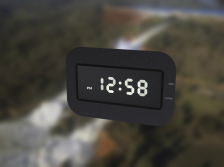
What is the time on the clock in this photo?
12:58
